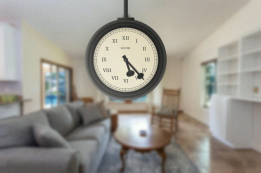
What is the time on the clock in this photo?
5:23
